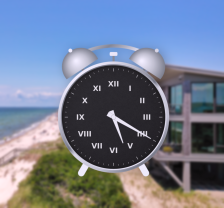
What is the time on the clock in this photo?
5:20
